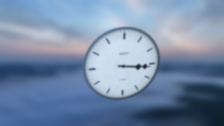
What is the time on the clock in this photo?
3:16
